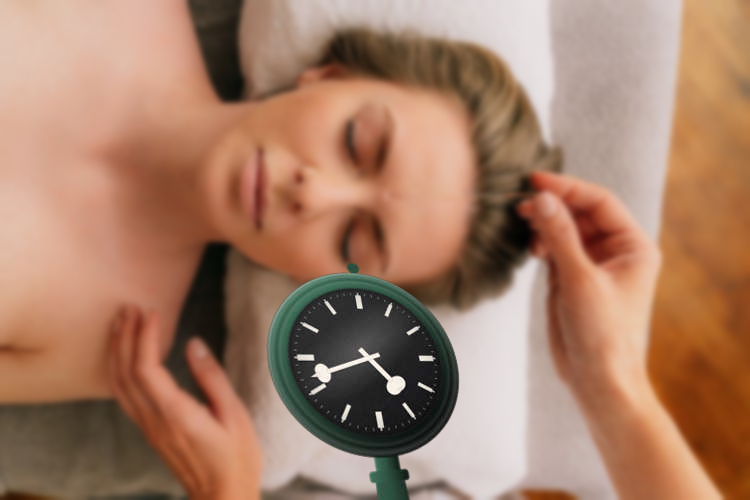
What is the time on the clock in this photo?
4:42
